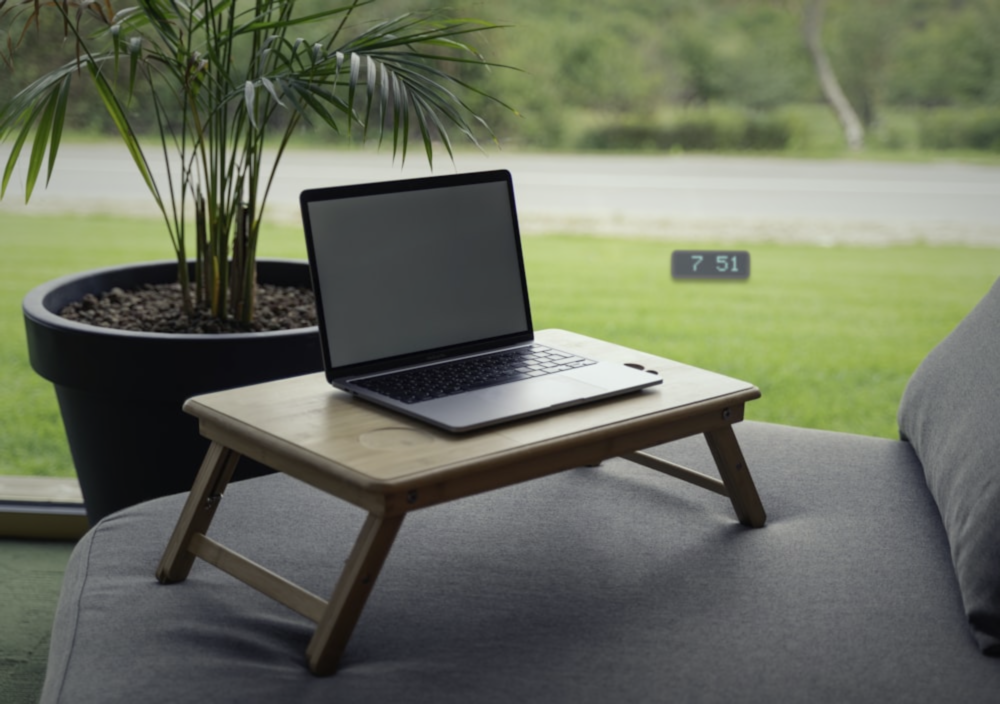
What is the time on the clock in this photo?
7:51
